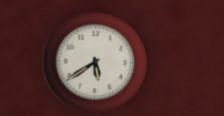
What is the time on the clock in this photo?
5:39
